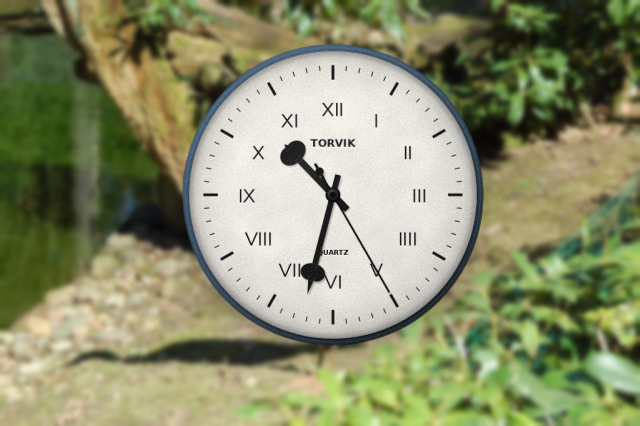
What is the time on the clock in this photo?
10:32:25
